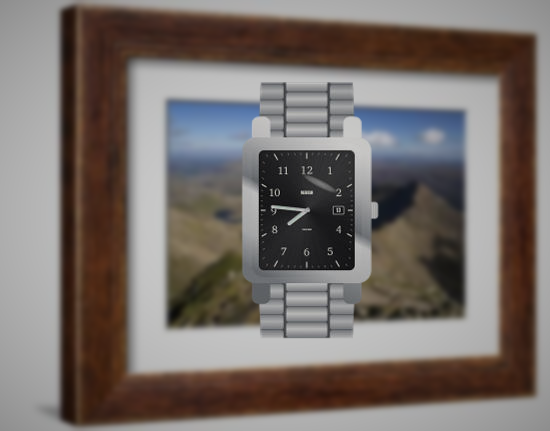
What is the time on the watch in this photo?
7:46
